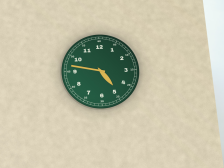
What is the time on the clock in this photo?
4:47
